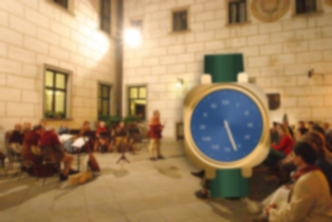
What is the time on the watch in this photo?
5:27
